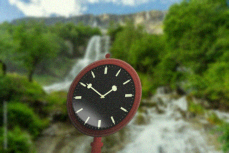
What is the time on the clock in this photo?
1:51
